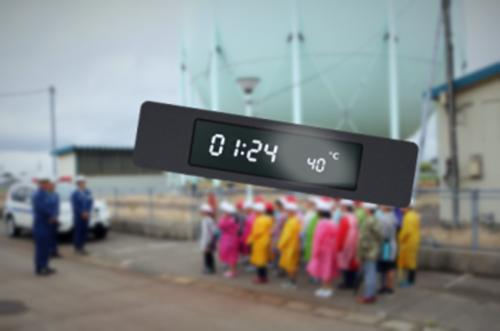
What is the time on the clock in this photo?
1:24
